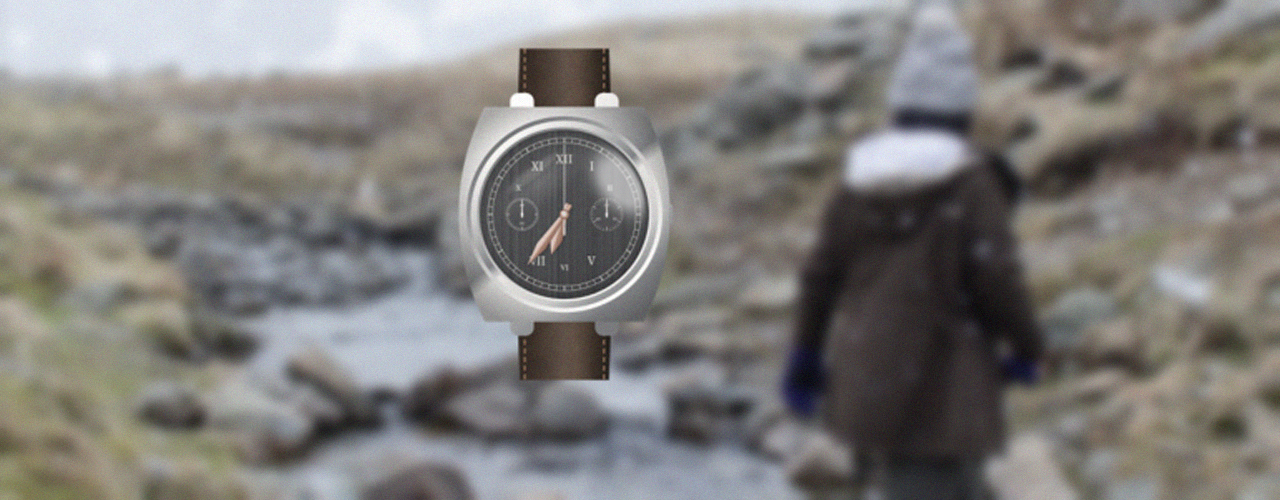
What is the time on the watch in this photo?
6:36
